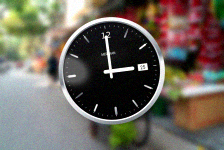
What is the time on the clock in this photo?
3:00
